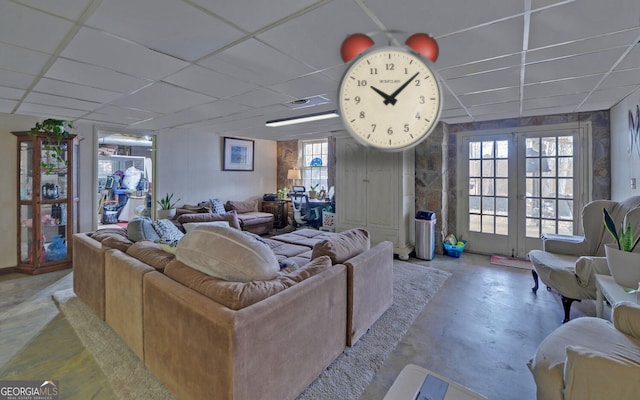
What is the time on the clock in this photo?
10:08
